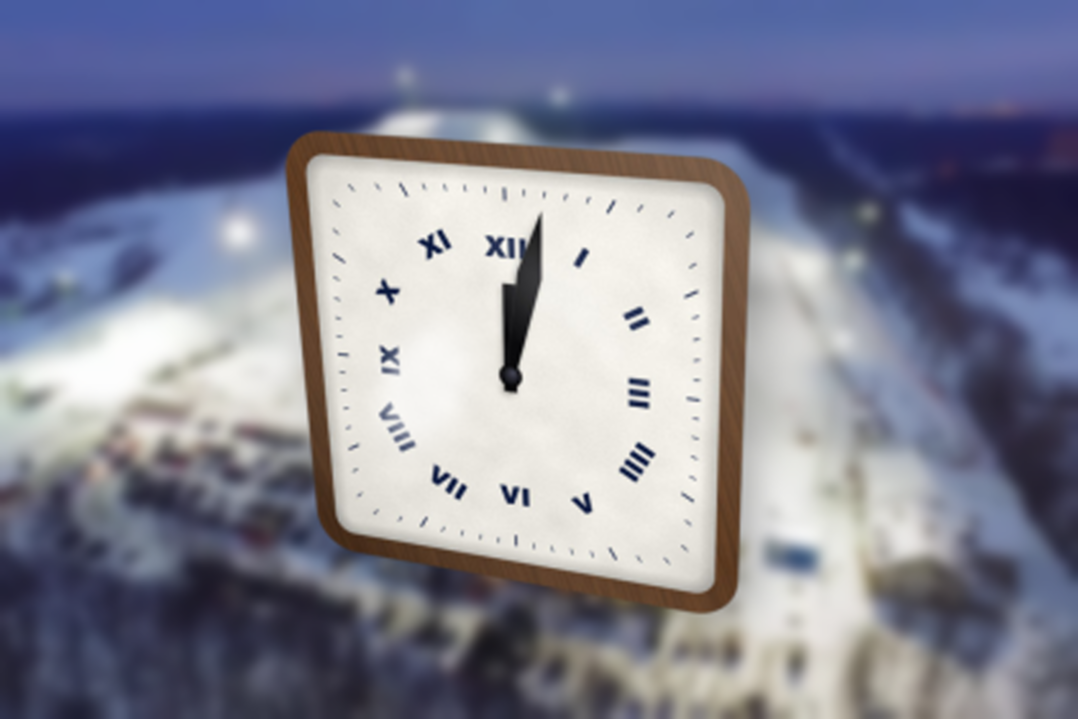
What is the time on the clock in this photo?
12:02
